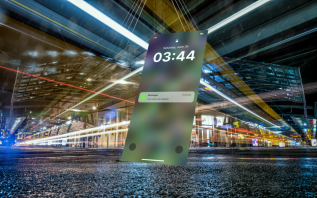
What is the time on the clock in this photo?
3:44
